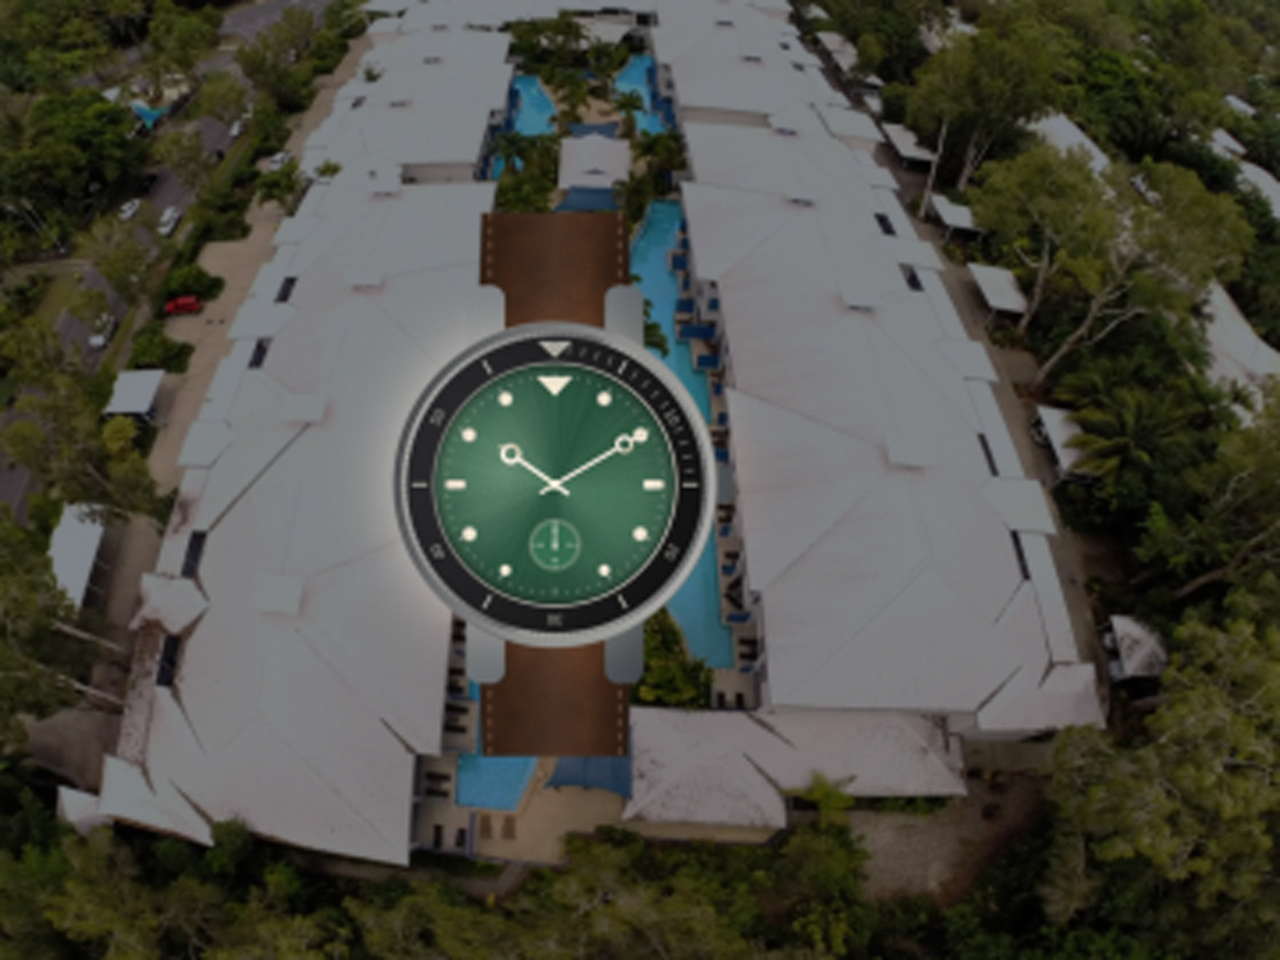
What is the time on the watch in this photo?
10:10
